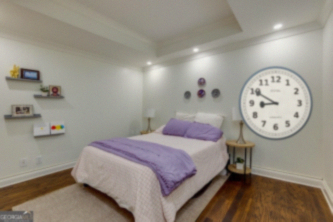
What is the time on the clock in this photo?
8:50
